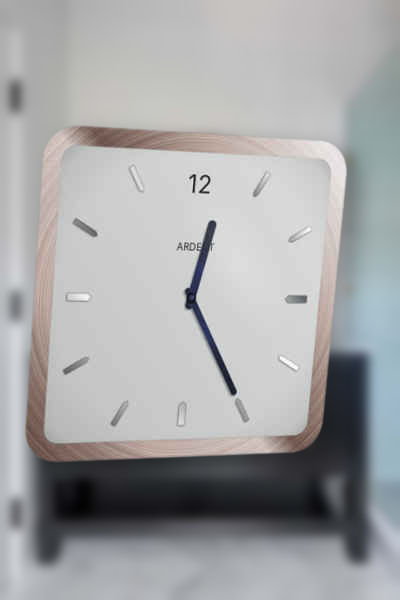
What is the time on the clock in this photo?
12:25
